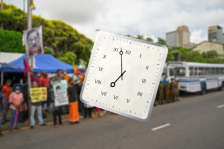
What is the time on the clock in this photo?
6:57
